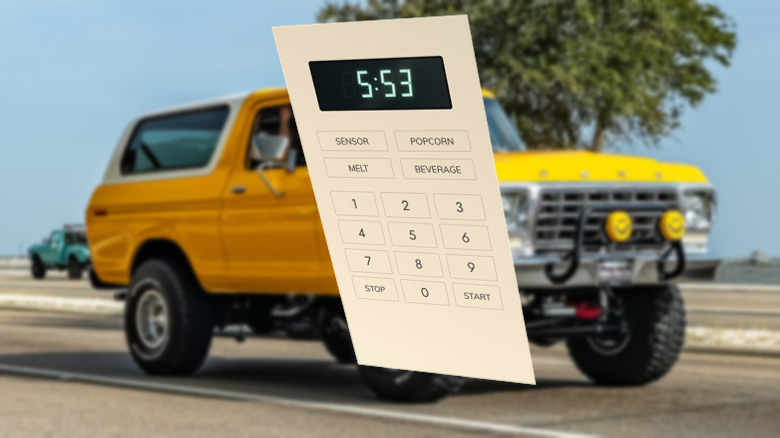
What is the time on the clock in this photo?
5:53
